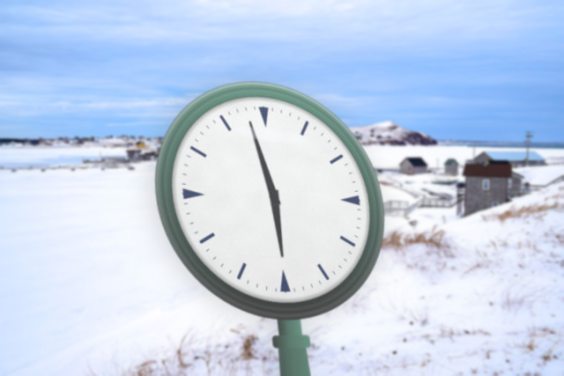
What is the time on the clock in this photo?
5:58
